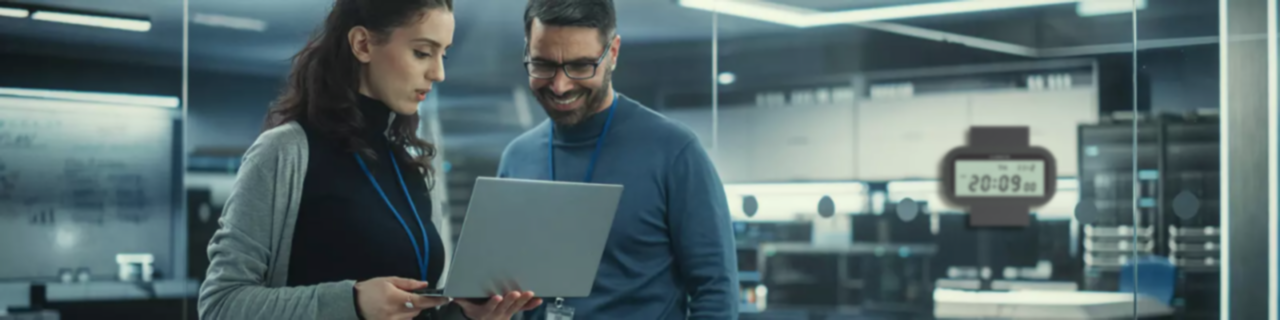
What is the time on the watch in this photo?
20:09
